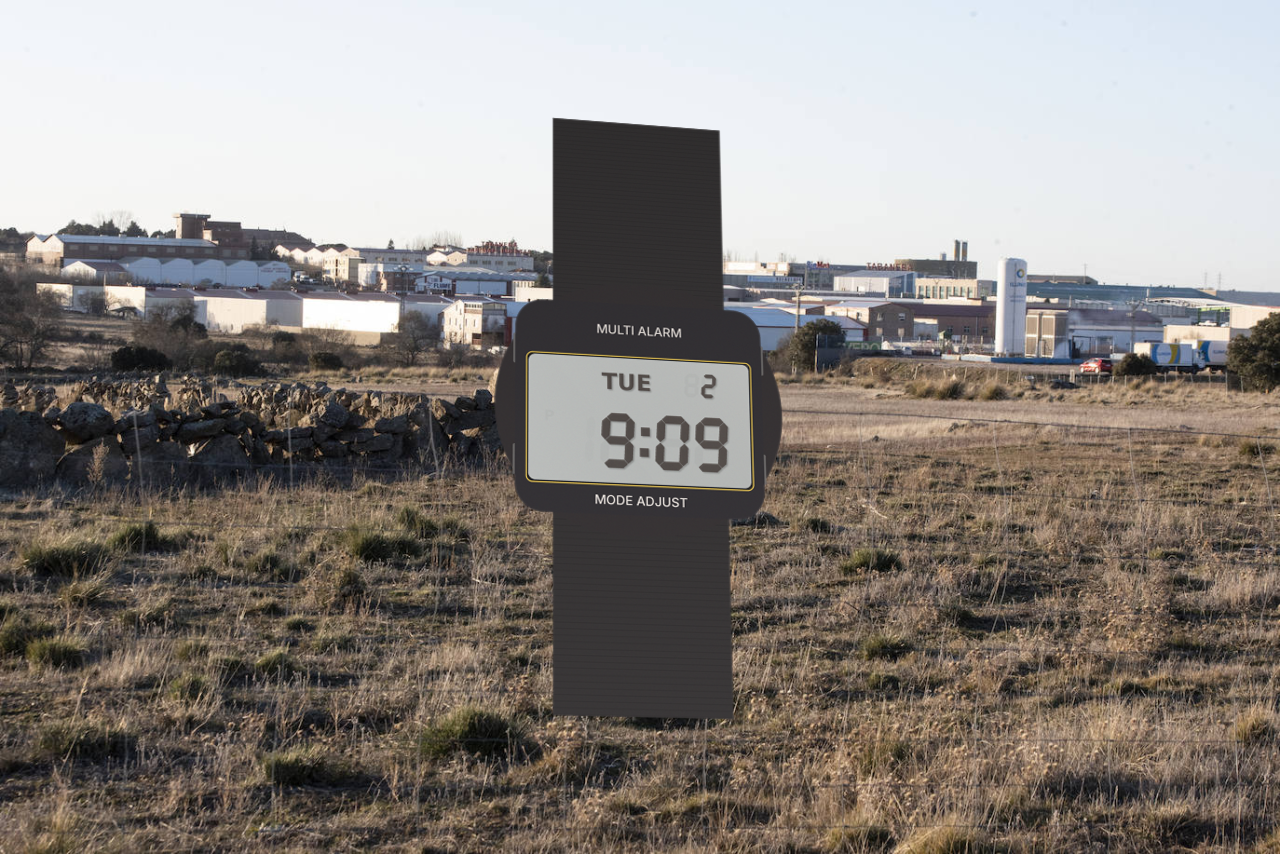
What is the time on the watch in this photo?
9:09
